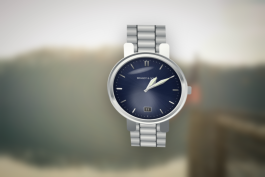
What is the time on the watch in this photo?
1:10
